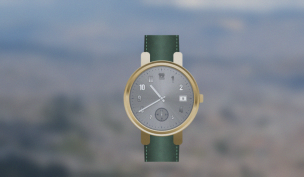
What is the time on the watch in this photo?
10:40
